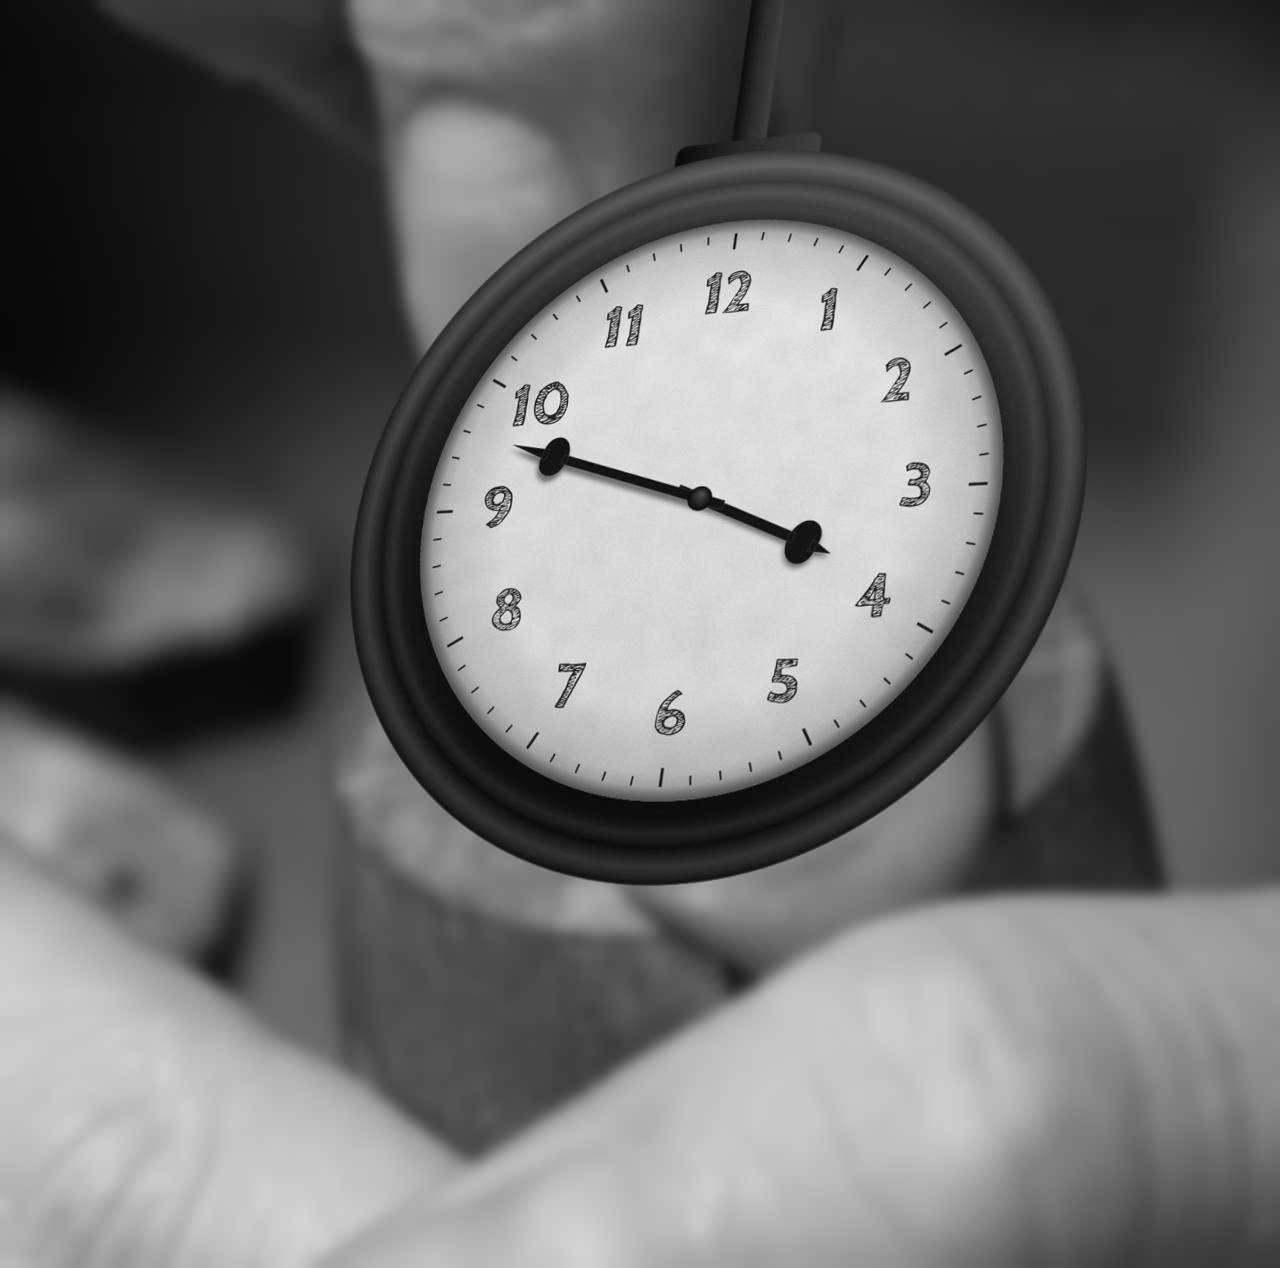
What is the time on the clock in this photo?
3:48
